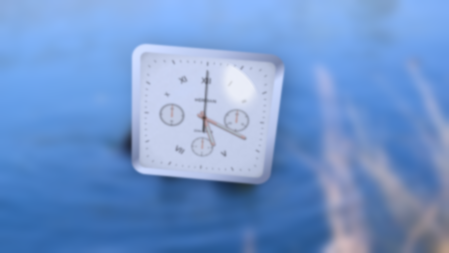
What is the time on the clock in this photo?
5:19
